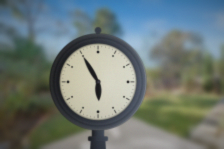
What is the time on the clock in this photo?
5:55
